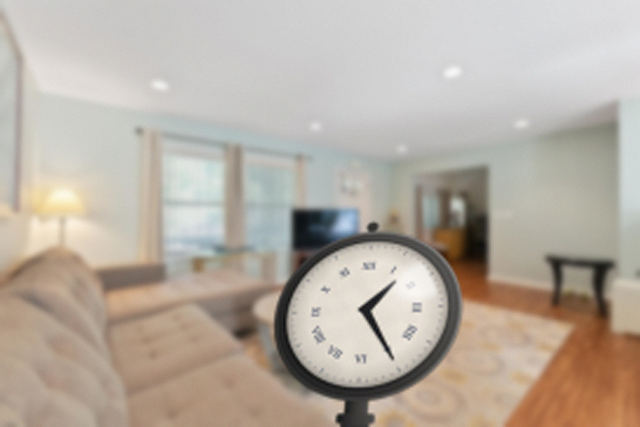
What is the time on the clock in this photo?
1:25
